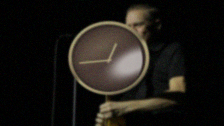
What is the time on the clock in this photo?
12:44
